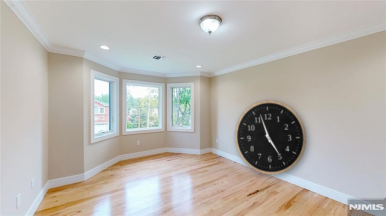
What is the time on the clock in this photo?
4:57
